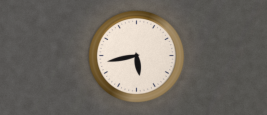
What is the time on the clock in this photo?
5:43
